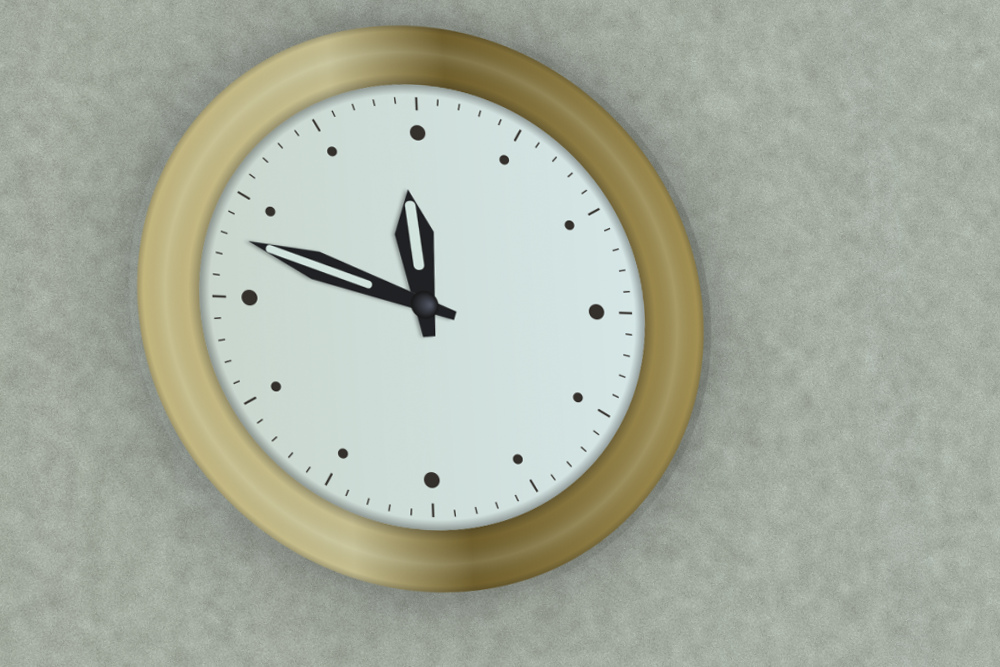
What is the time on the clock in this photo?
11:48
